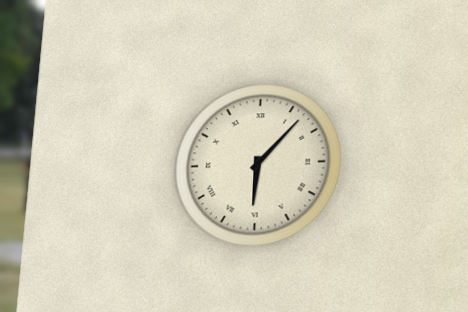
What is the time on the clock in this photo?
6:07
